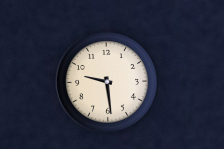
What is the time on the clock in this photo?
9:29
